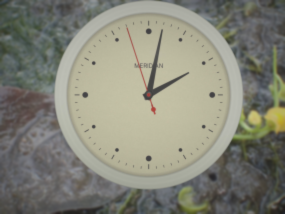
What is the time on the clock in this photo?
2:01:57
